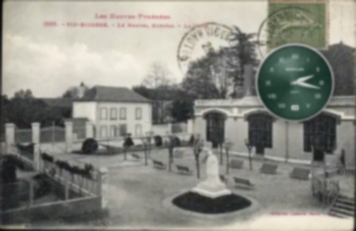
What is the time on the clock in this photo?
2:17
